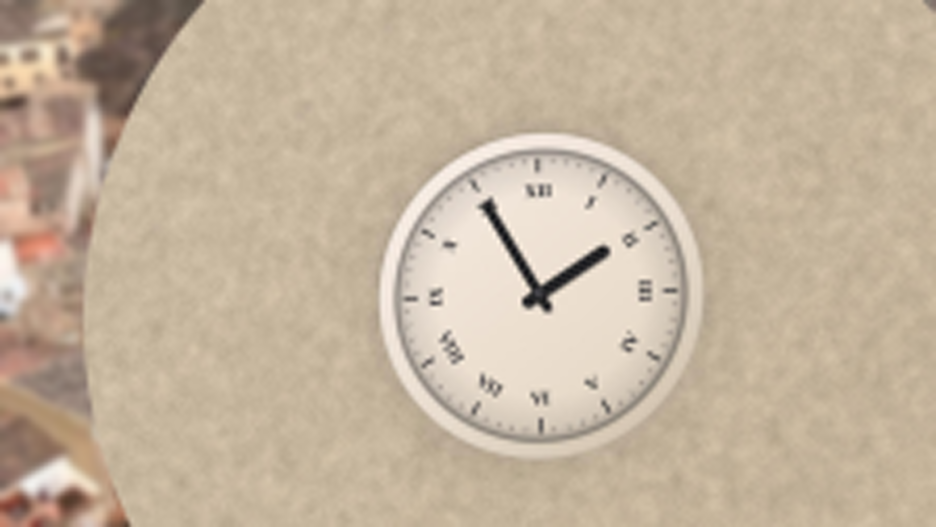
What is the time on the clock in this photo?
1:55
